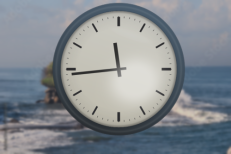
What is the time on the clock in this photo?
11:44
